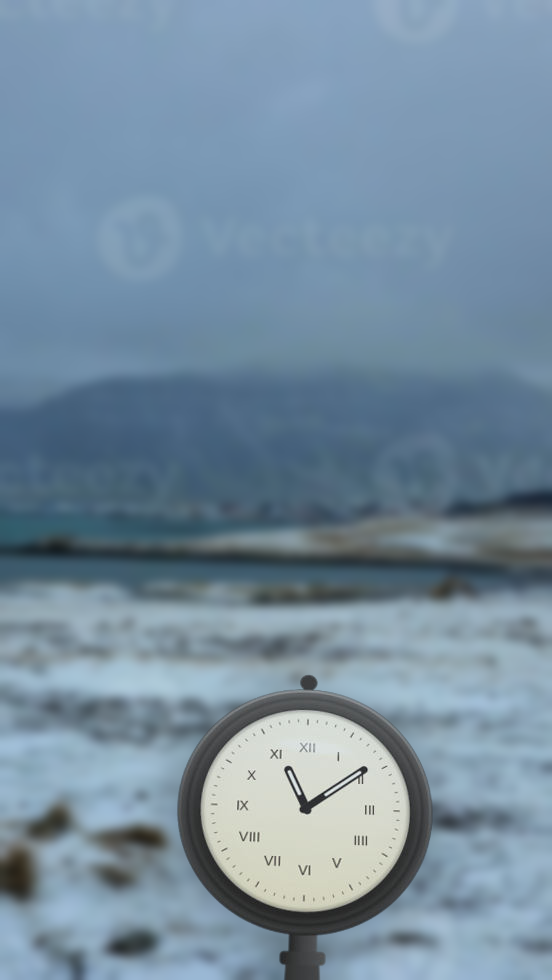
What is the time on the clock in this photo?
11:09
